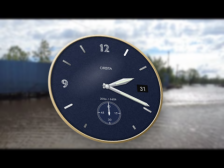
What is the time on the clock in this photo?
2:19
